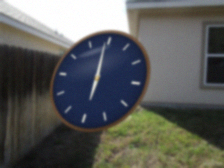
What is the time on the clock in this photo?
5:59
